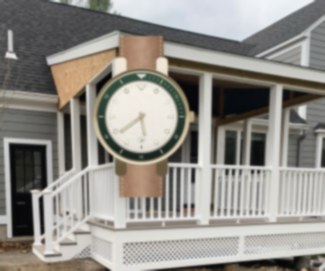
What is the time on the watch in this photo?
5:39
